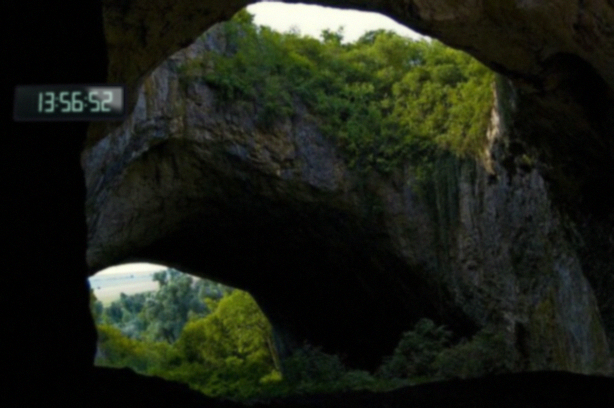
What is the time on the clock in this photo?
13:56:52
